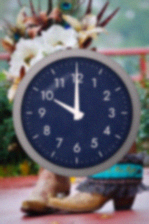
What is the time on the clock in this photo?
10:00
